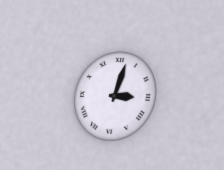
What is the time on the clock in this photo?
3:02
